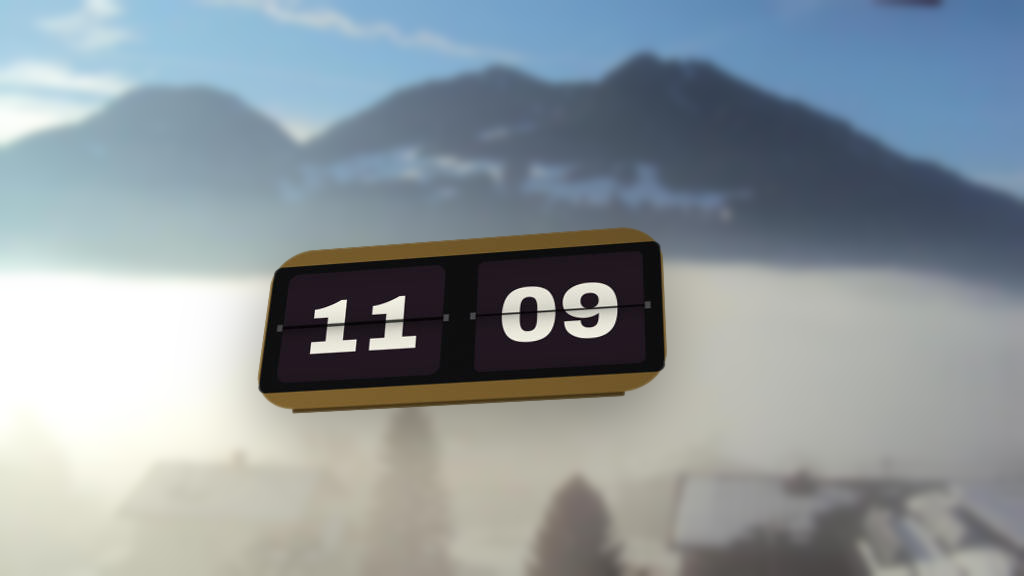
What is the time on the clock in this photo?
11:09
